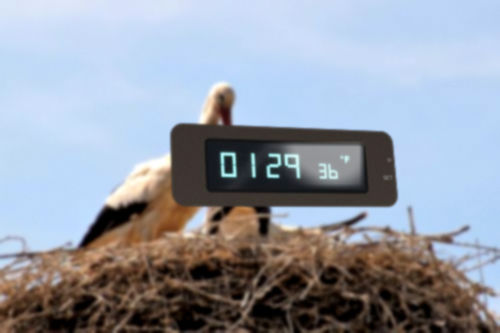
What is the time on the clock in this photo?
1:29
